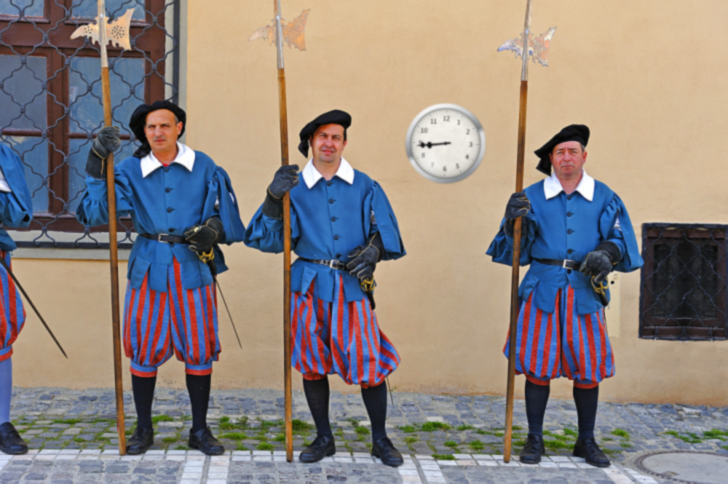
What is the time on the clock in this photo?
8:44
